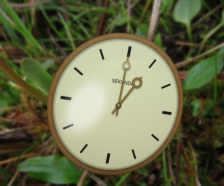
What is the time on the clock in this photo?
1:00
